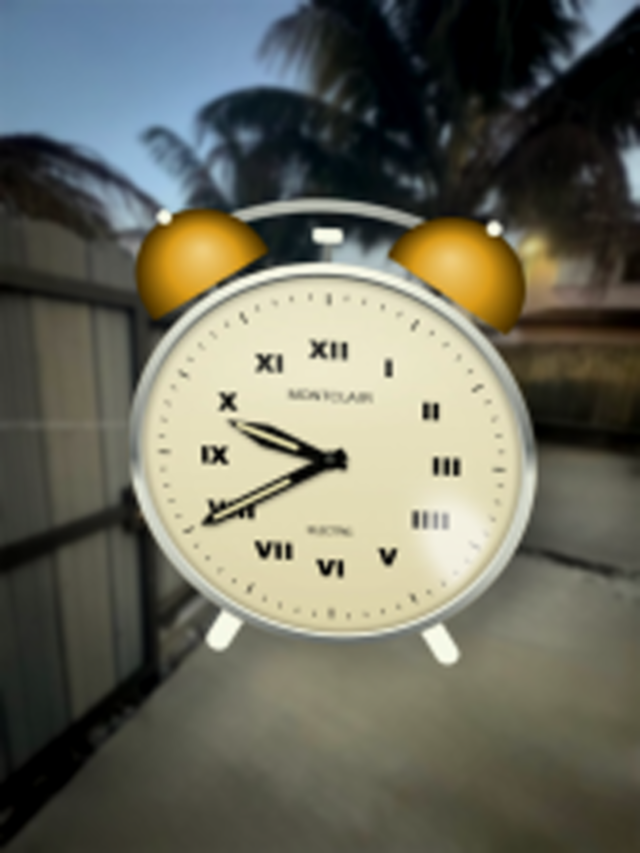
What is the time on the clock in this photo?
9:40
